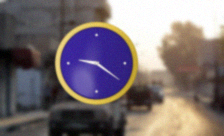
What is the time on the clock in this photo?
9:21
